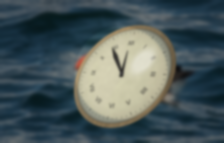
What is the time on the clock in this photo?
11:54
